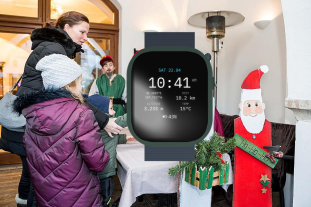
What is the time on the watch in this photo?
10:41
